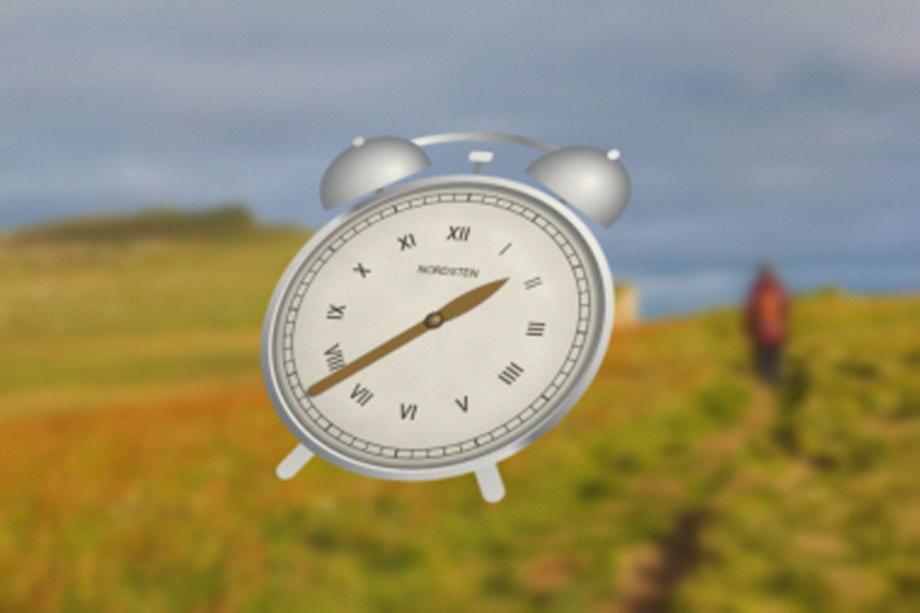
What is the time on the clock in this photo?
1:38
